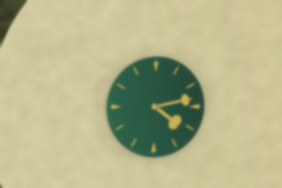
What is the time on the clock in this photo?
4:13
